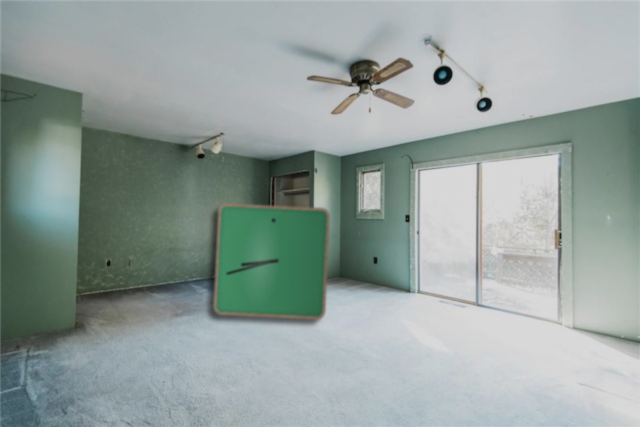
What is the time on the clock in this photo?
8:42
